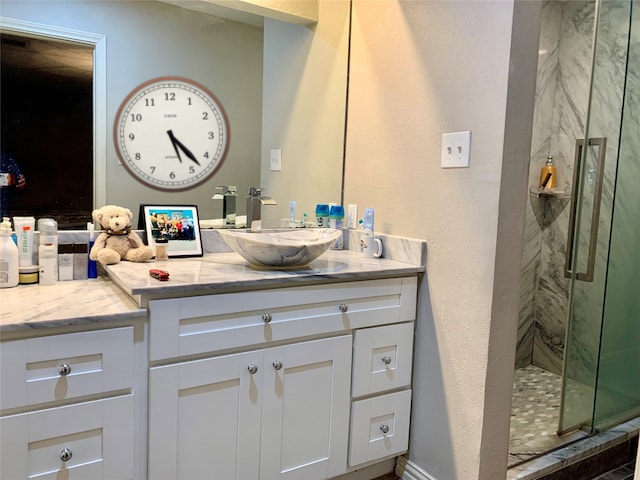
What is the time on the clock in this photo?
5:23
